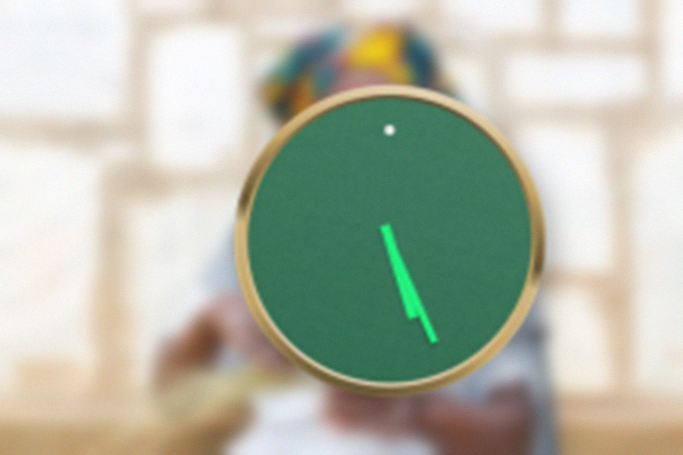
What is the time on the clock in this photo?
5:26
